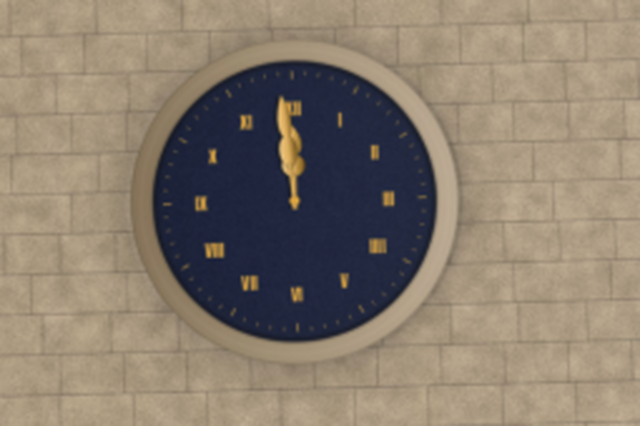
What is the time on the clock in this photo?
11:59
